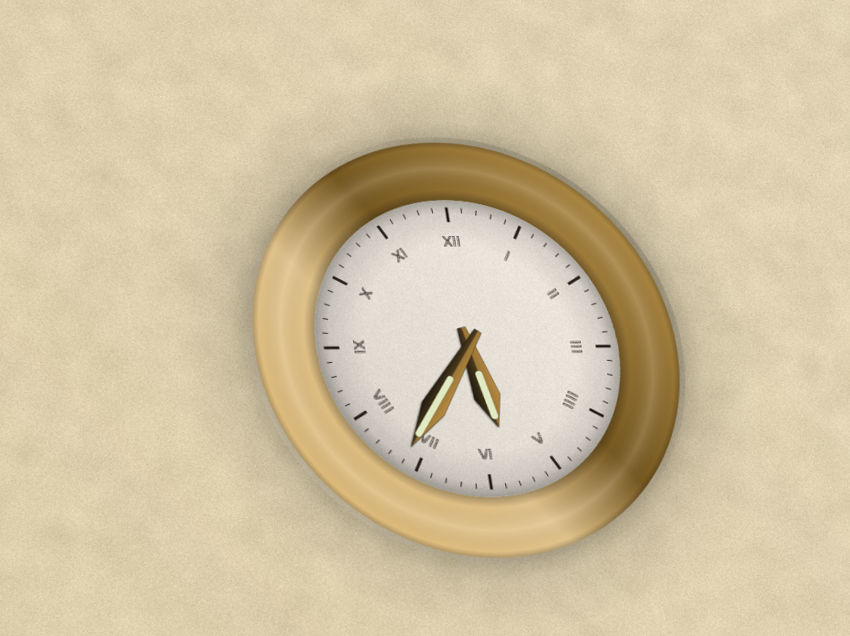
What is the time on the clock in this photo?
5:36
